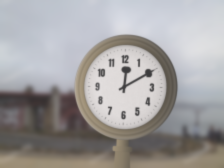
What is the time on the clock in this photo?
12:10
